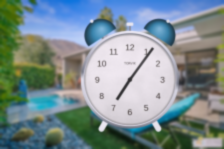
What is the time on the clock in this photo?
7:06
